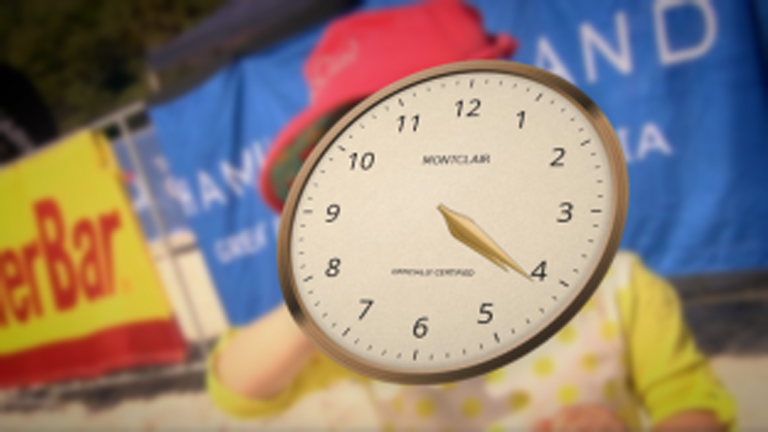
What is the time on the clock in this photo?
4:21
